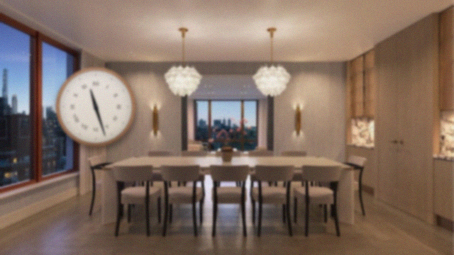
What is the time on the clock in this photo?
11:27
